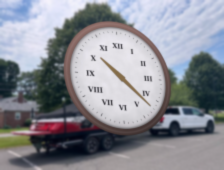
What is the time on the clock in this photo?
10:22
